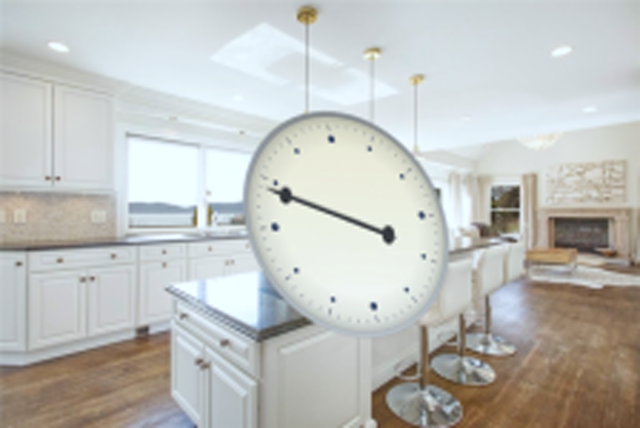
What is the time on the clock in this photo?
3:49
